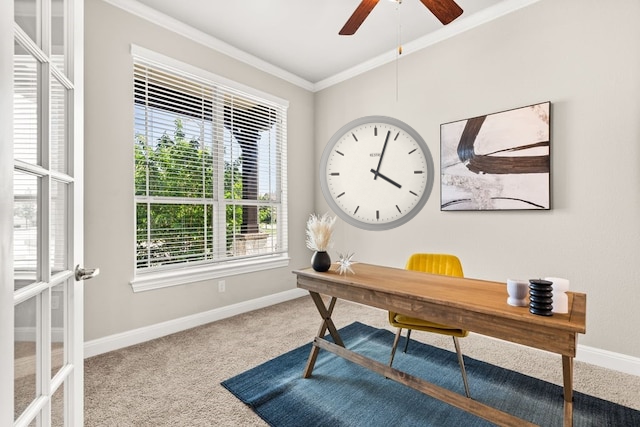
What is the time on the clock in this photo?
4:03
